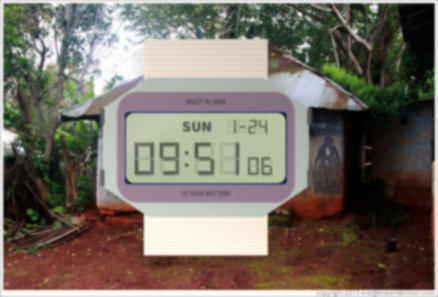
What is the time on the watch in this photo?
9:51:06
